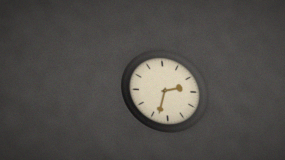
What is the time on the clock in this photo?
2:33
